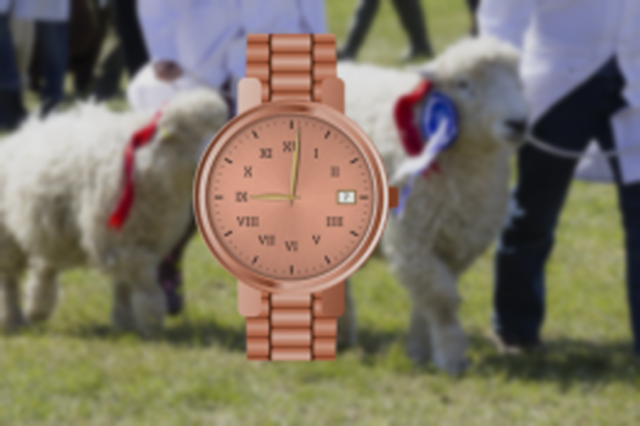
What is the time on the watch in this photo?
9:01
